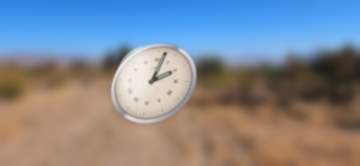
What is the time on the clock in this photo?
2:02
